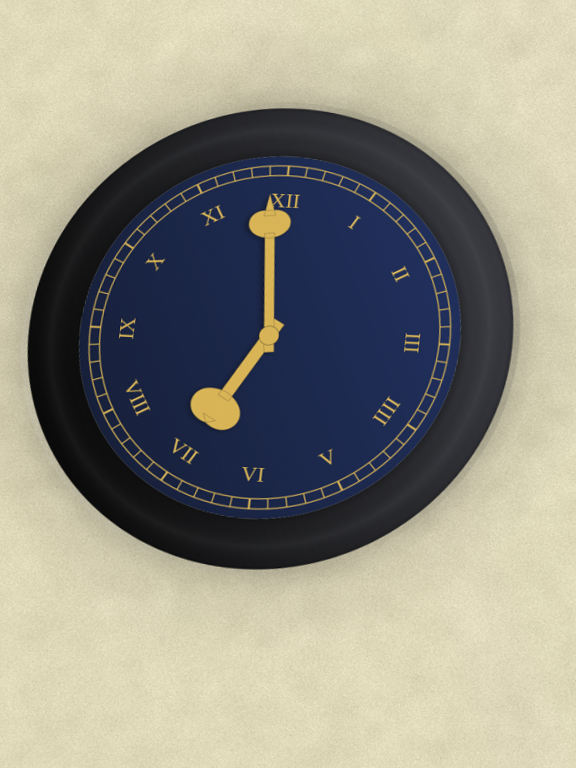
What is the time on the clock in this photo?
6:59
